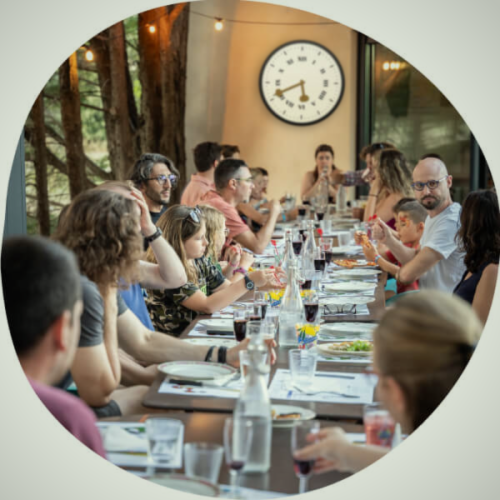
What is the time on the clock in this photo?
5:41
